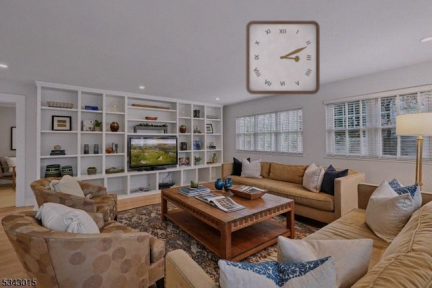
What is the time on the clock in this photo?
3:11
